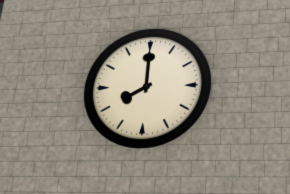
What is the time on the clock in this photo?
8:00
